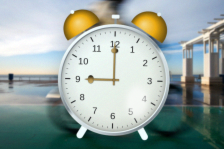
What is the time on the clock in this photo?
9:00
